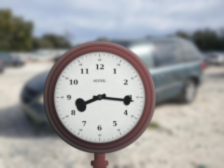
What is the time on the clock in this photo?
8:16
